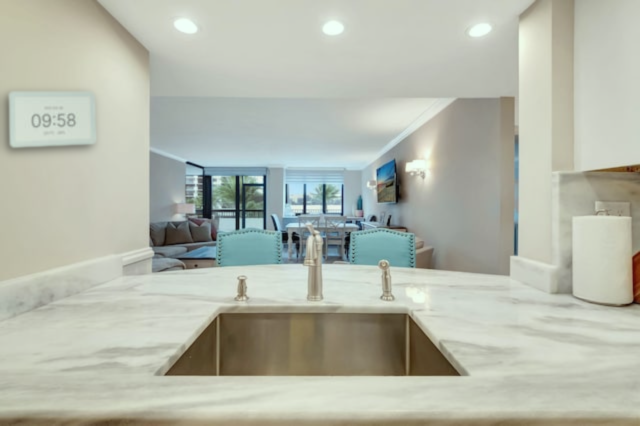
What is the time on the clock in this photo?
9:58
